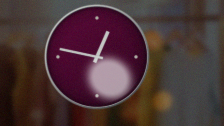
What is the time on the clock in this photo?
12:47
